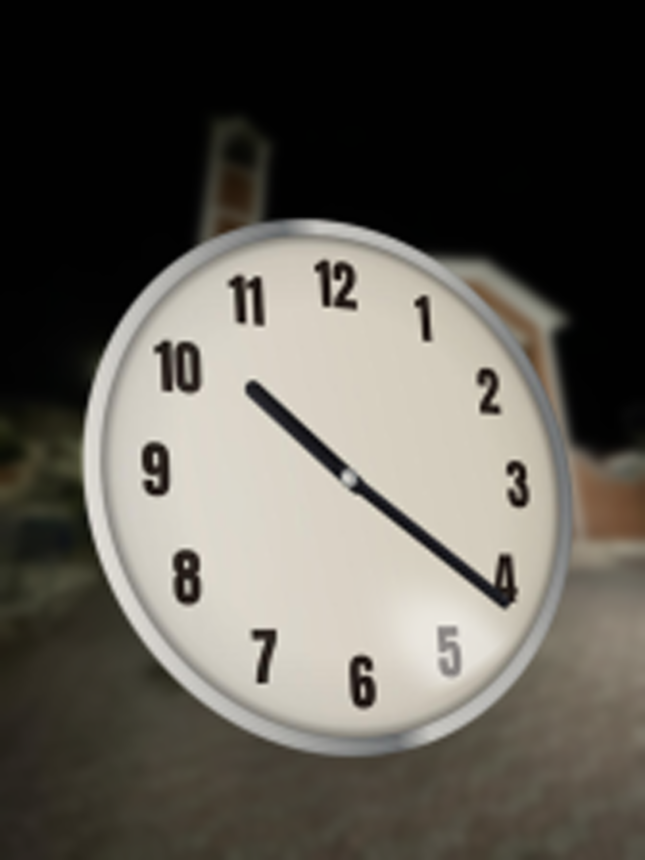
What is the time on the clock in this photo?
10:21
